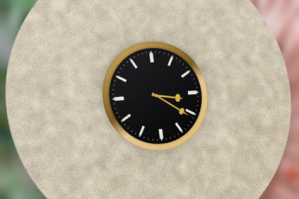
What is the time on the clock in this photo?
3:21
